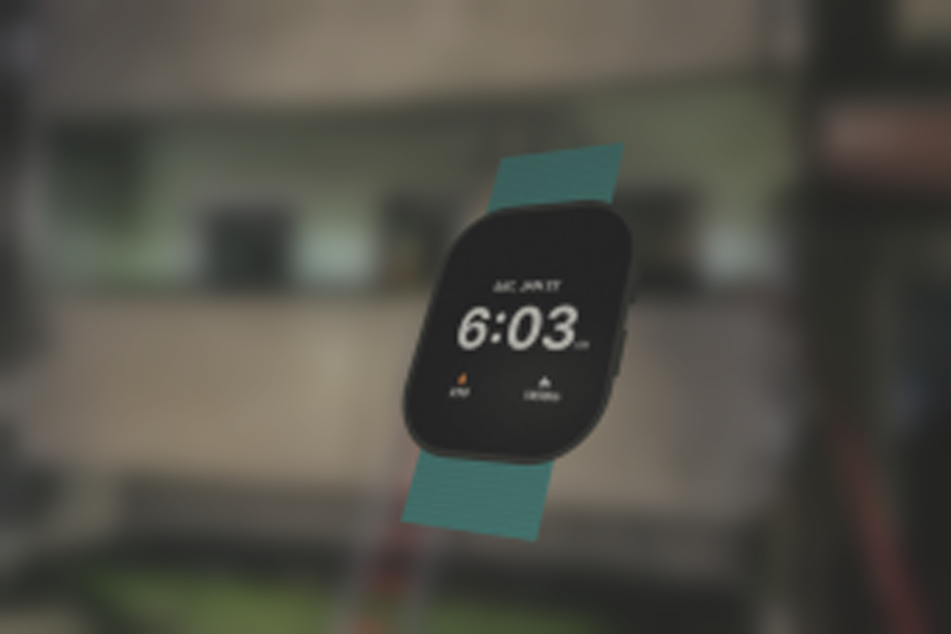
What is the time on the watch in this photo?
6:03
